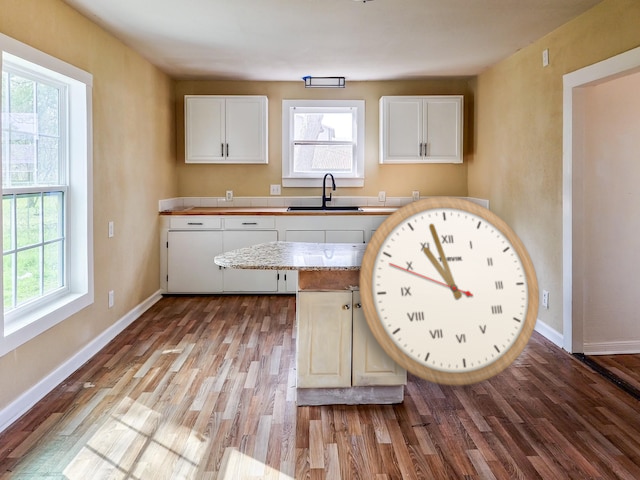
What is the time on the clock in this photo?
10:57:49
